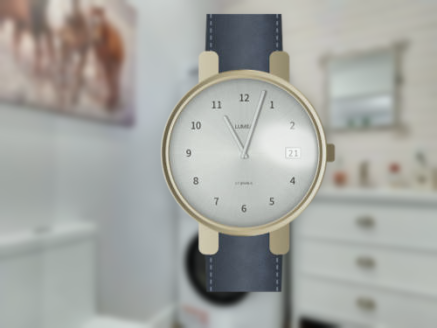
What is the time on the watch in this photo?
11:03
